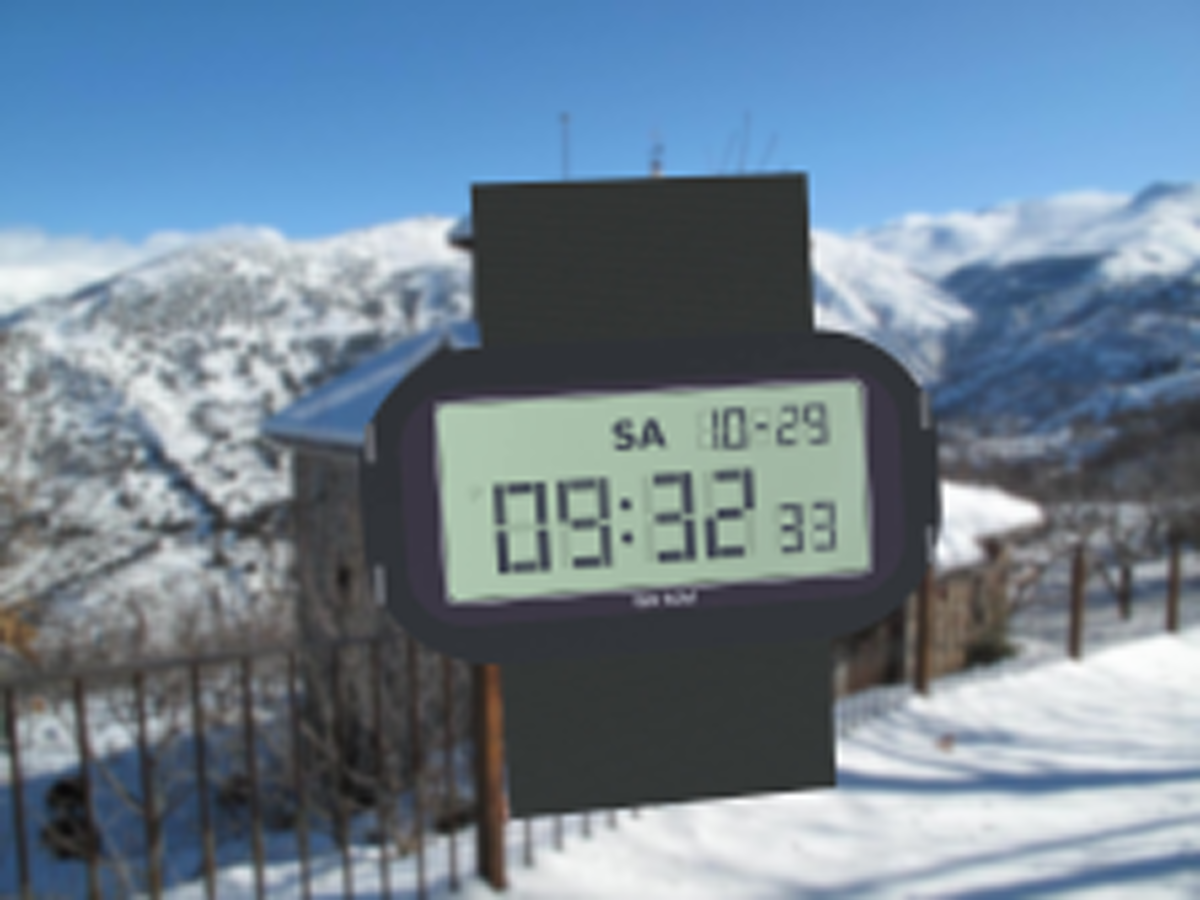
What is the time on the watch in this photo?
9:32:33
